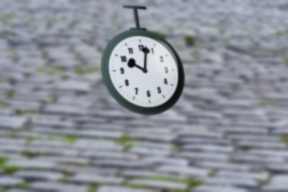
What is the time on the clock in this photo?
10:02
